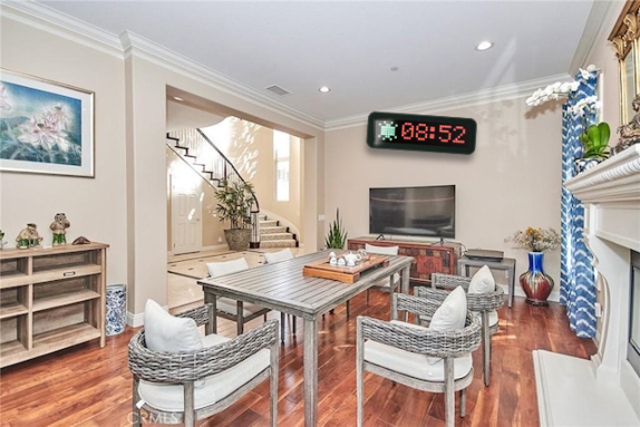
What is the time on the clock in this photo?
8:52
